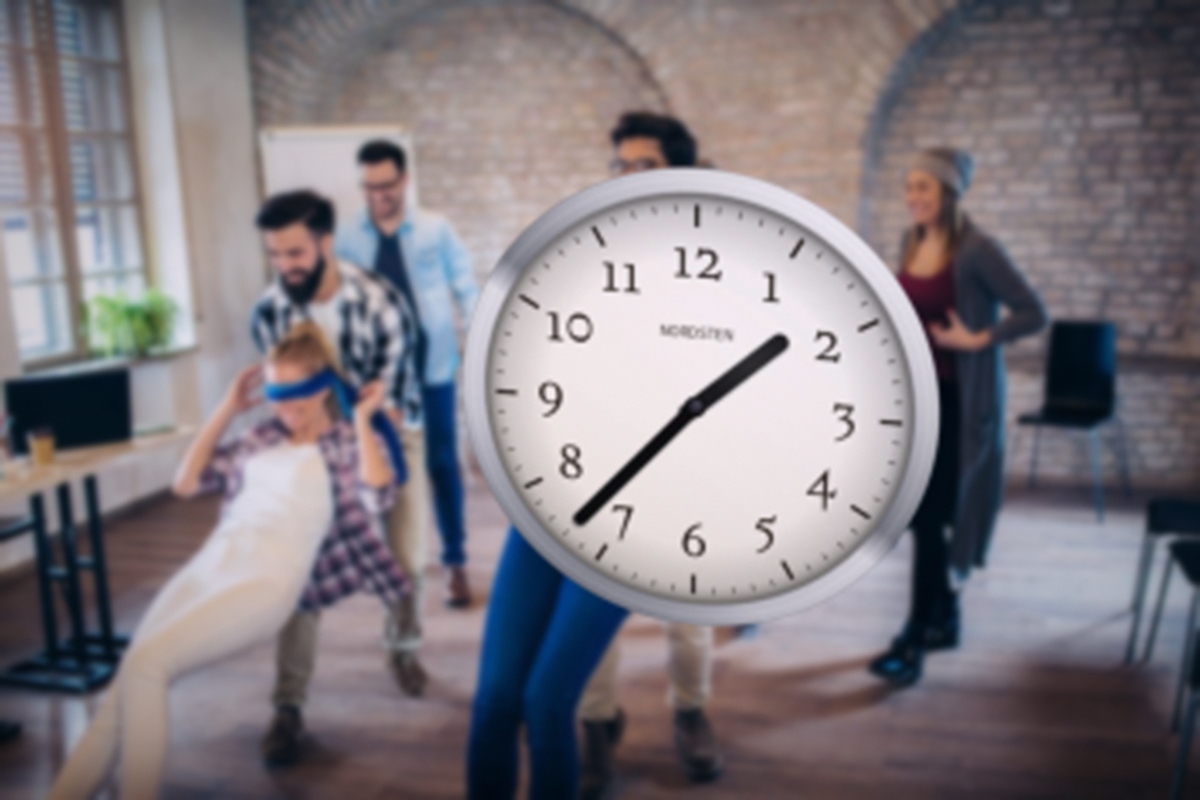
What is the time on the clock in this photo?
1:37
